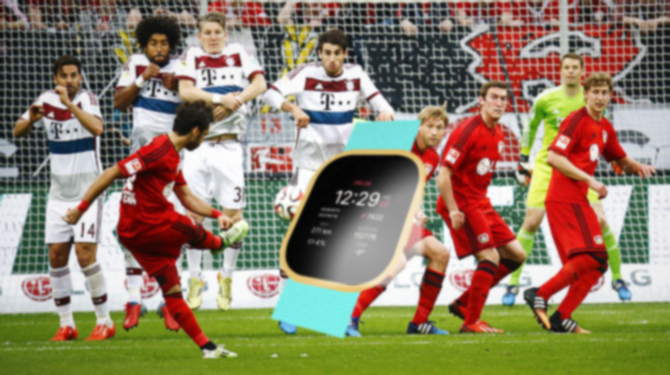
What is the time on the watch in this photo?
12:29
